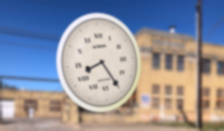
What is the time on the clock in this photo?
8:25
